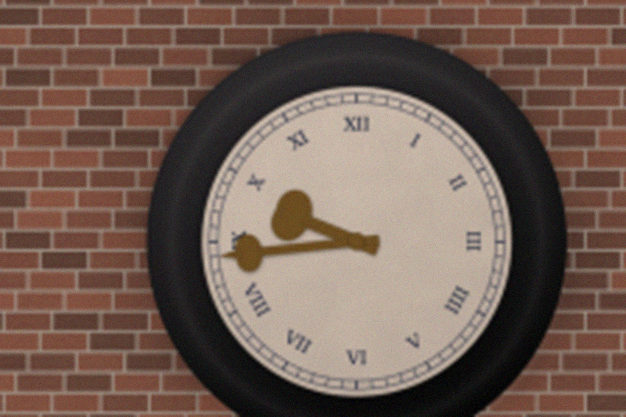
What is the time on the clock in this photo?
9:44
